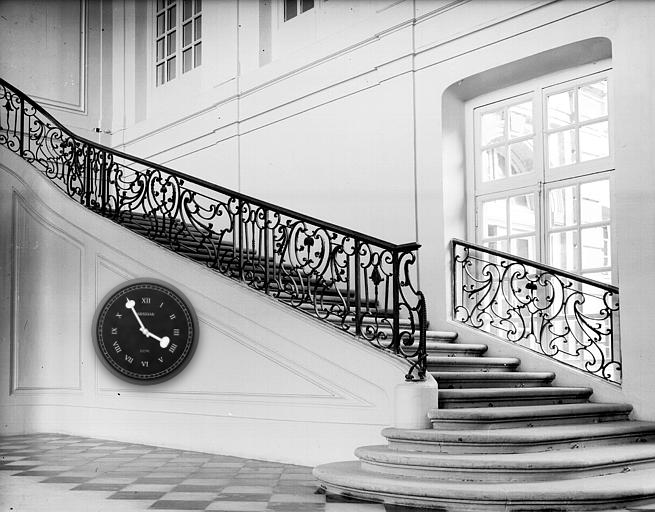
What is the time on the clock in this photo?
3:55
